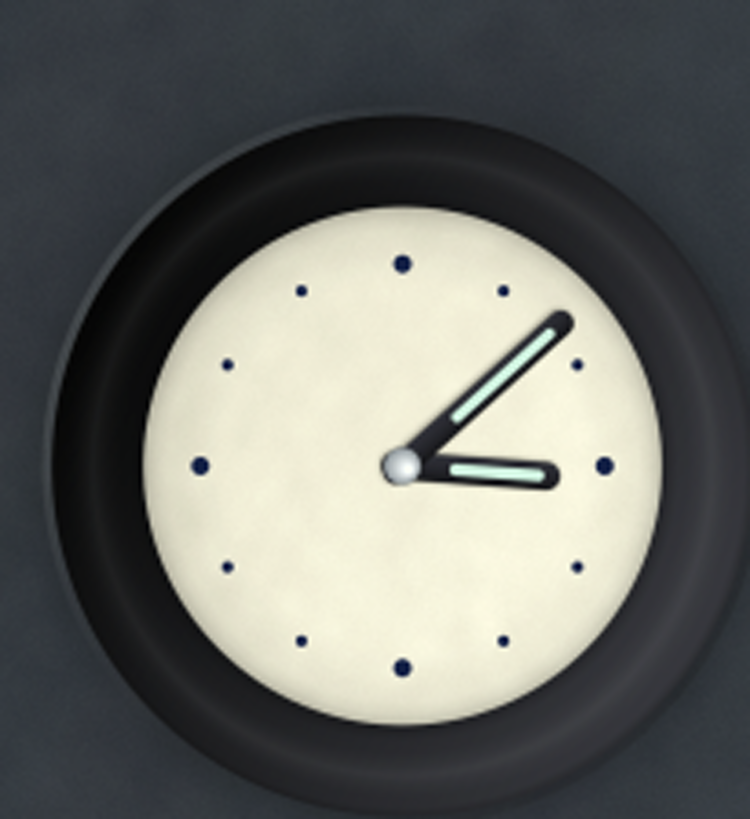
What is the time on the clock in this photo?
3:08
